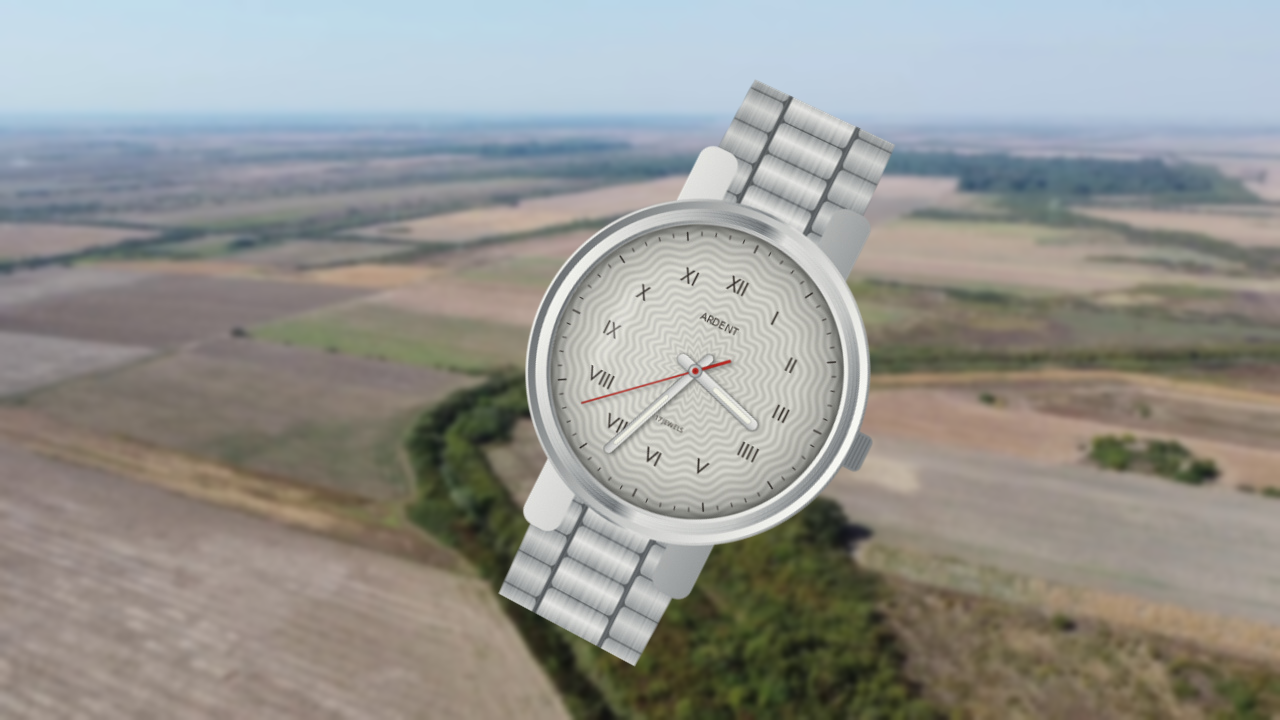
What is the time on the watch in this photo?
3:33:38
